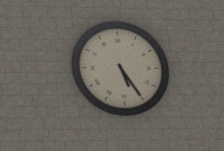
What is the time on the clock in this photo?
5:25
